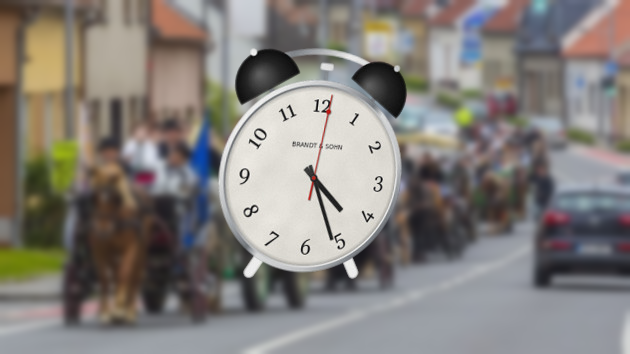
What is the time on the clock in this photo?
4:26:01
